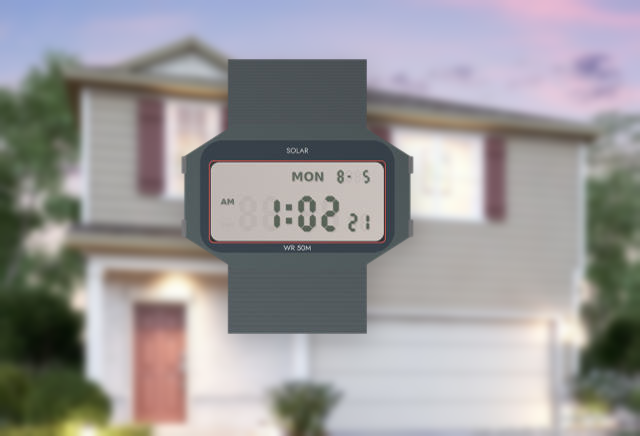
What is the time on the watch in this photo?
1:02:21
